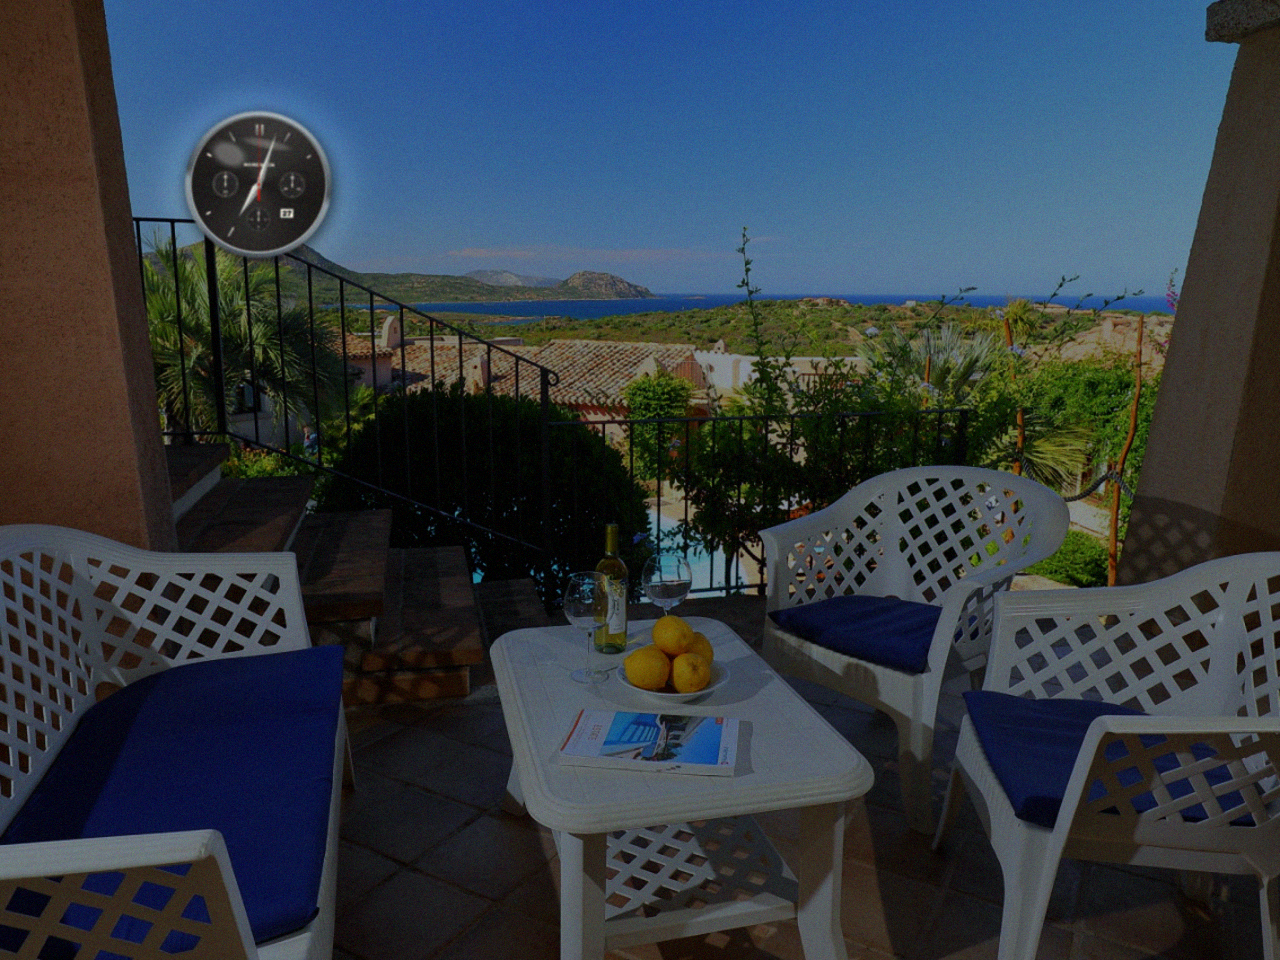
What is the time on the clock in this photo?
7:03
